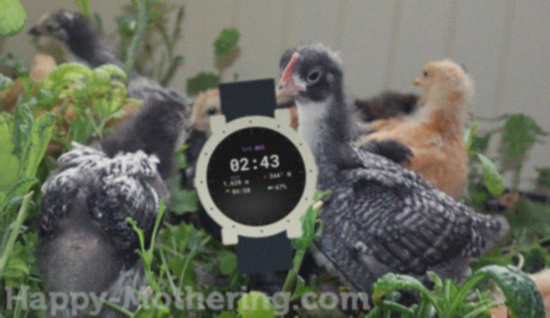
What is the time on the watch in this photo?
2:43
